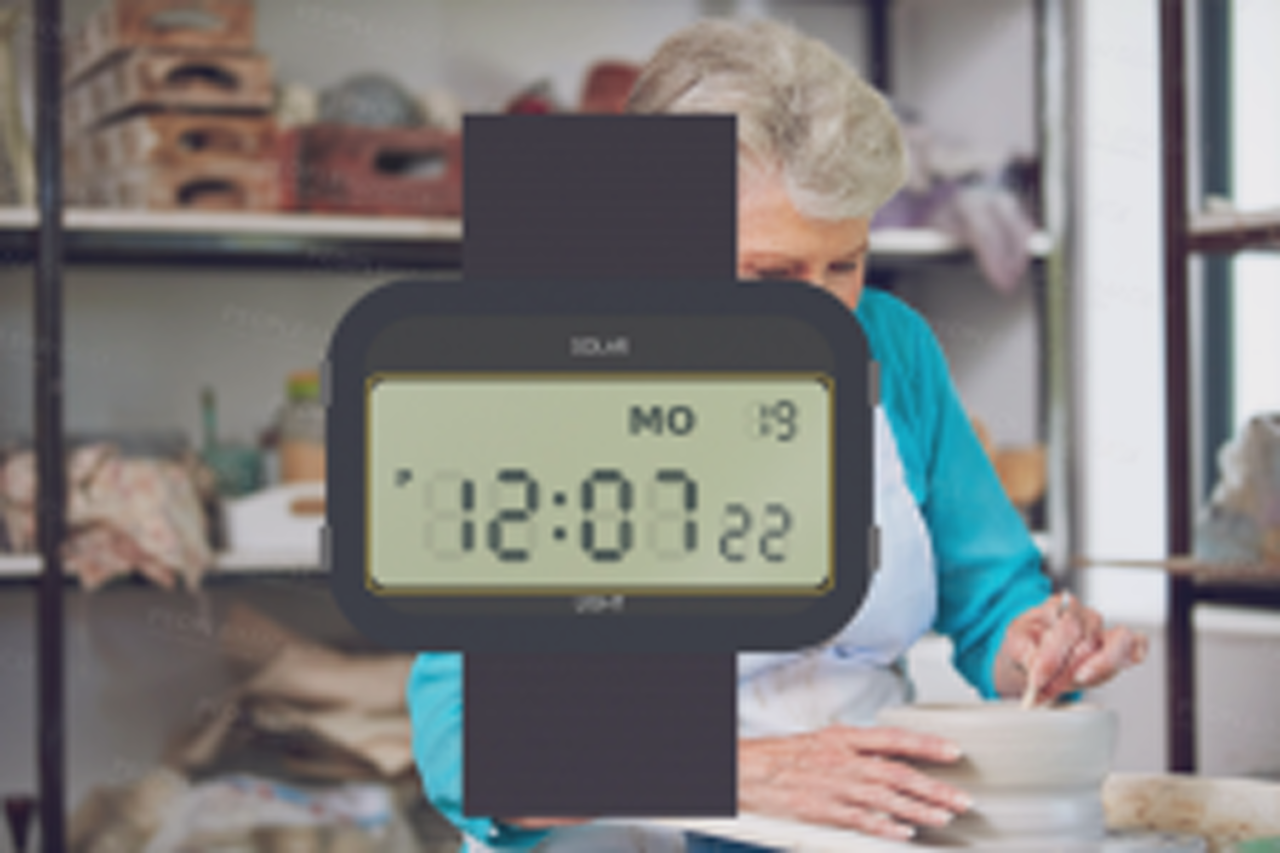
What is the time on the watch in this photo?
12:07:22
